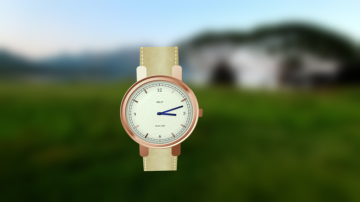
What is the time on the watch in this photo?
3:12
